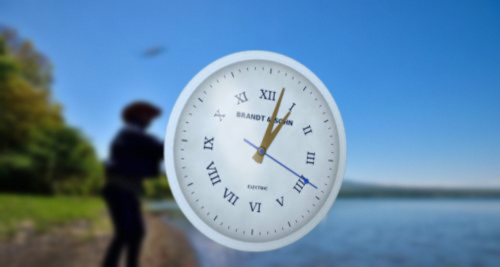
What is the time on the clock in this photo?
1:02:19
